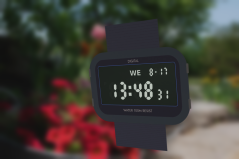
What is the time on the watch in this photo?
13:48:31
